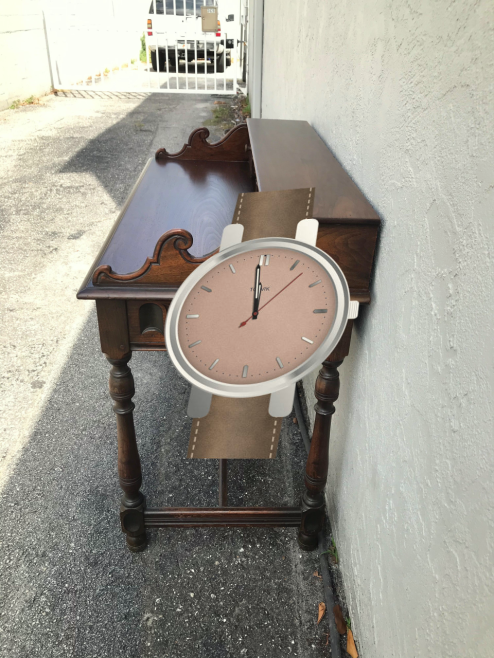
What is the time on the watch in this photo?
11:59:07
